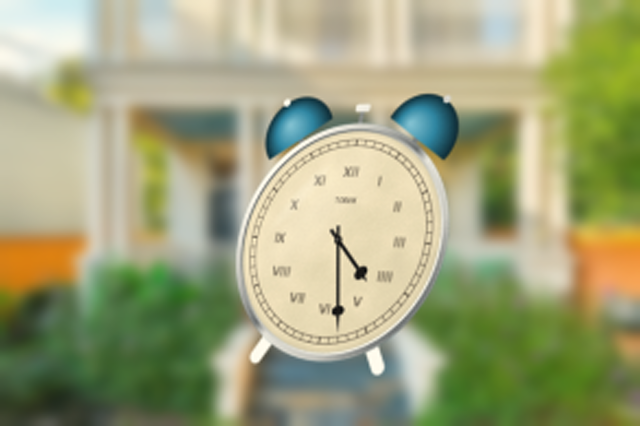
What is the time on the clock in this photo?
4:28
